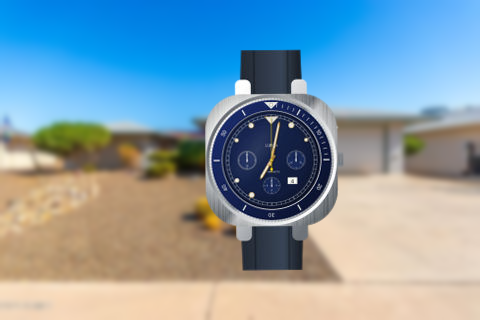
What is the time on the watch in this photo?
7:02
